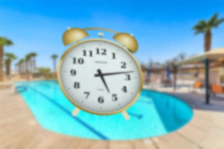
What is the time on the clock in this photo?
5:13
